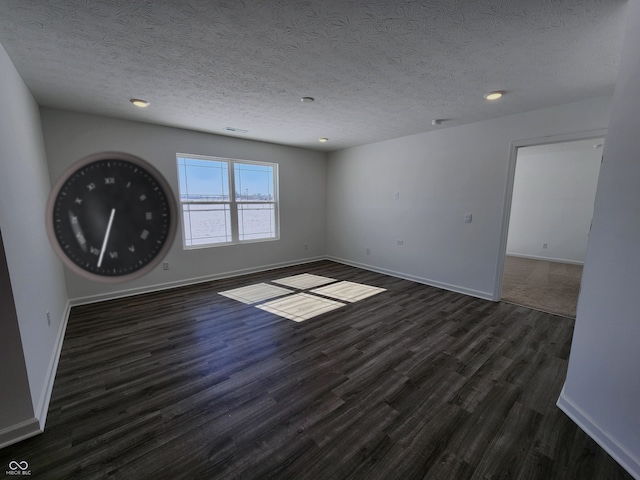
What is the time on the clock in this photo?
6:33
